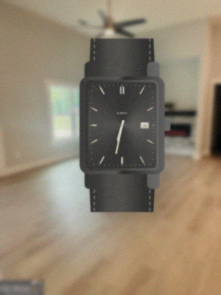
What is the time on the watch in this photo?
6:32
